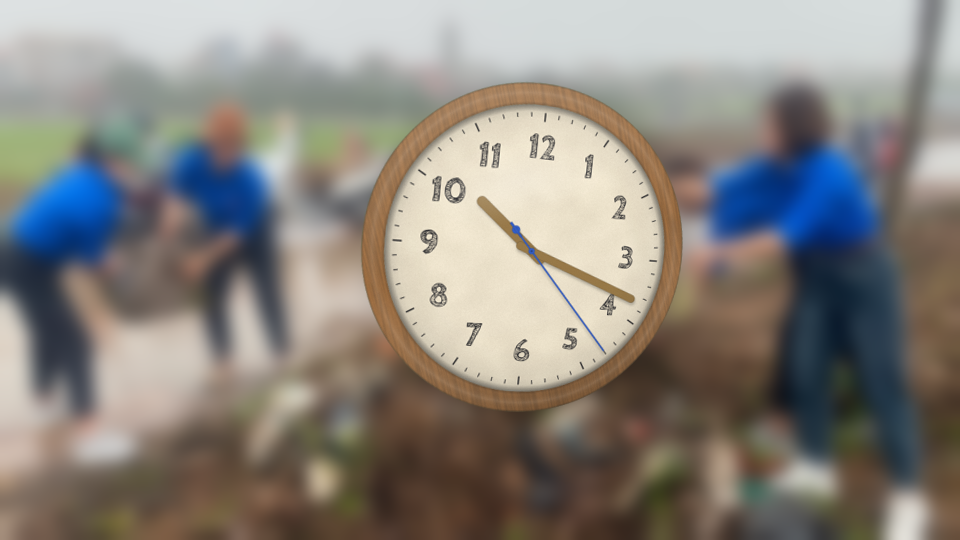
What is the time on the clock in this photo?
10:18:23
